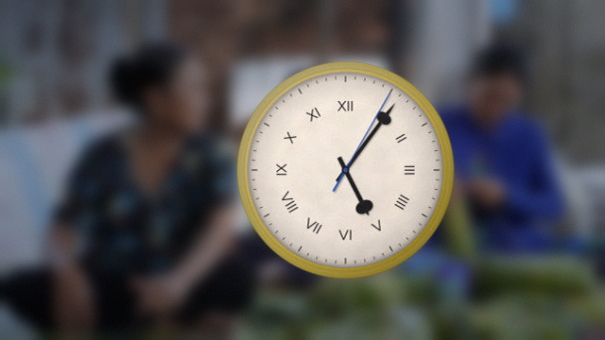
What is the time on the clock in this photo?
5:06:05
